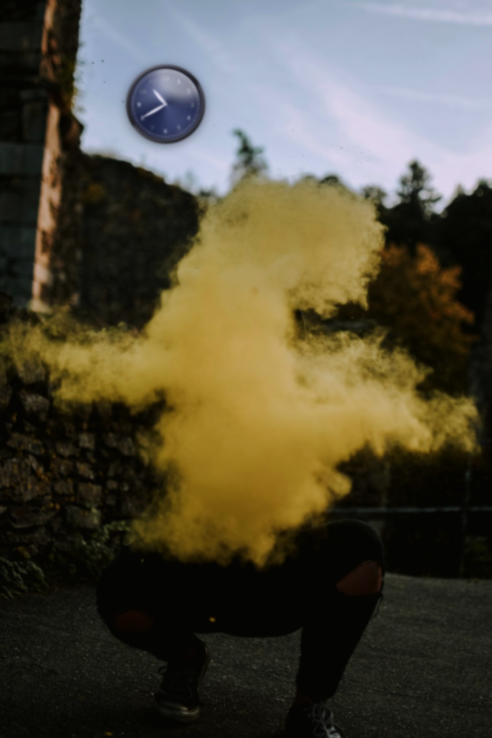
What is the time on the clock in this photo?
10:40
